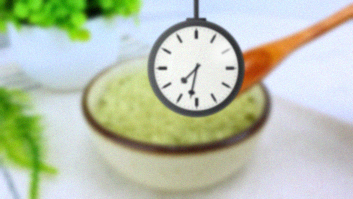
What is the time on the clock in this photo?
7:32
